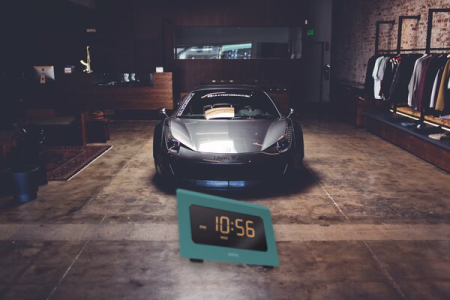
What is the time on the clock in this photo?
10:56
